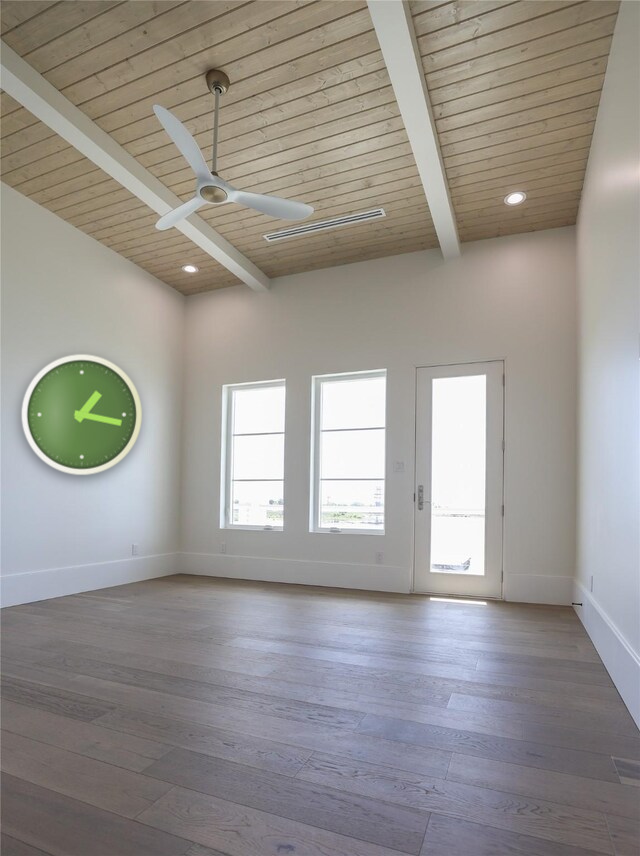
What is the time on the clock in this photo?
1:17
